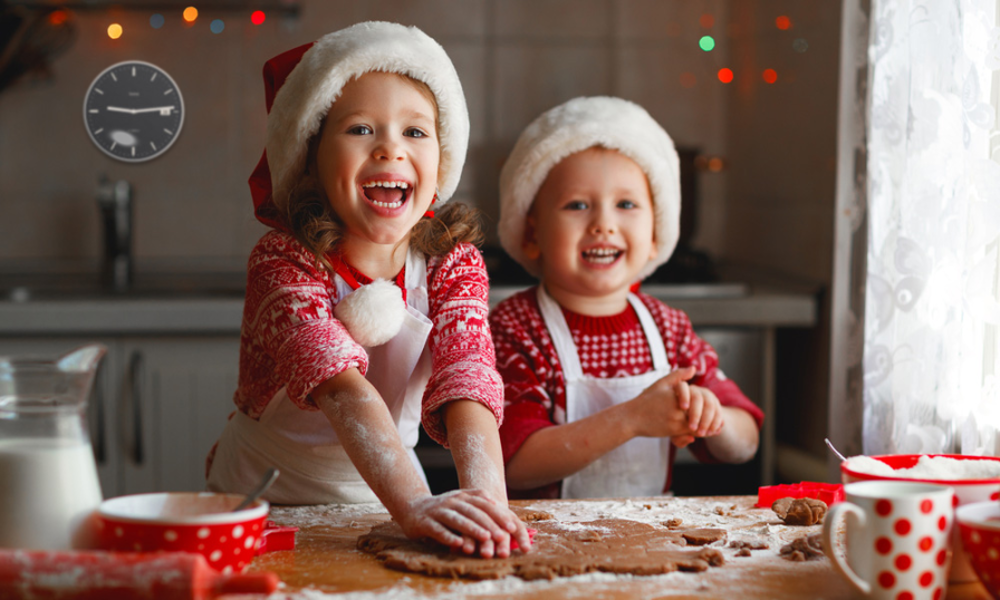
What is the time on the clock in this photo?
9:14
